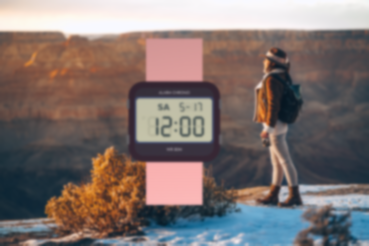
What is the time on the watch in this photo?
12:00
